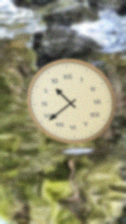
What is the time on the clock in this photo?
10:39
